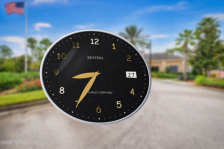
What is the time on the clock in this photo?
8:35
